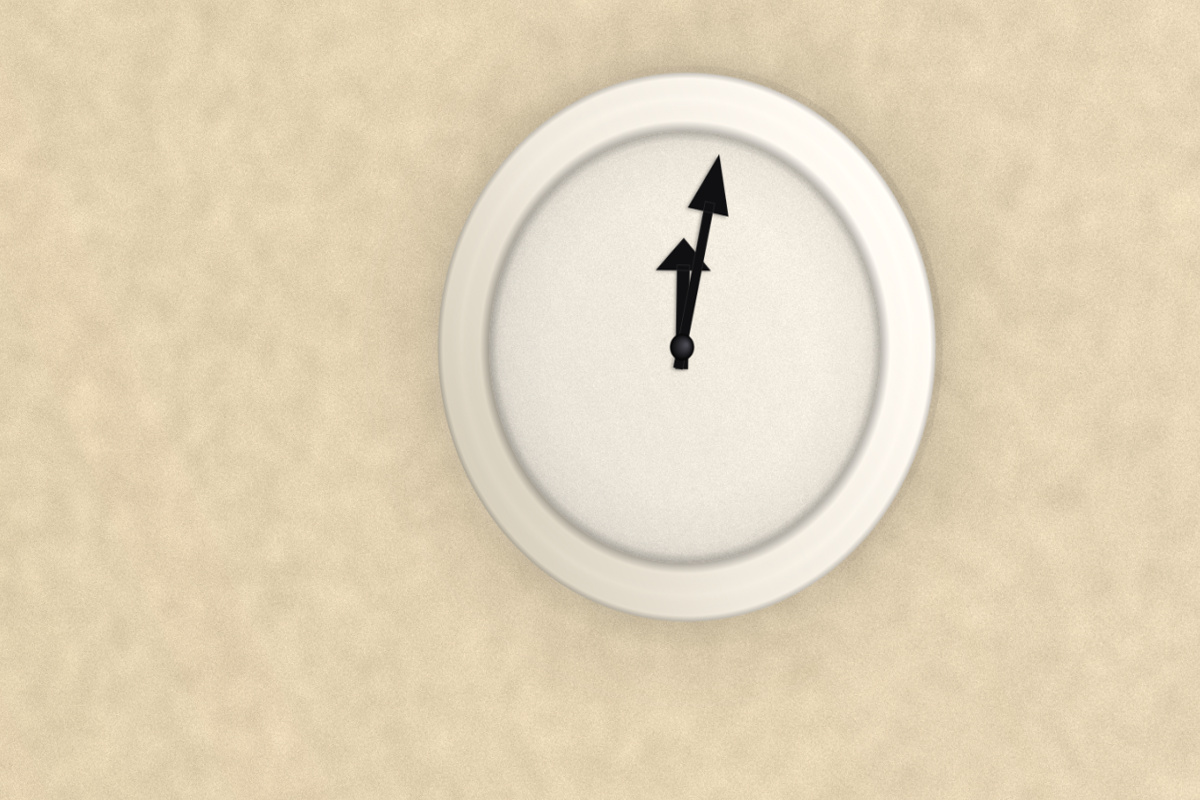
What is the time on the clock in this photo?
12:02
